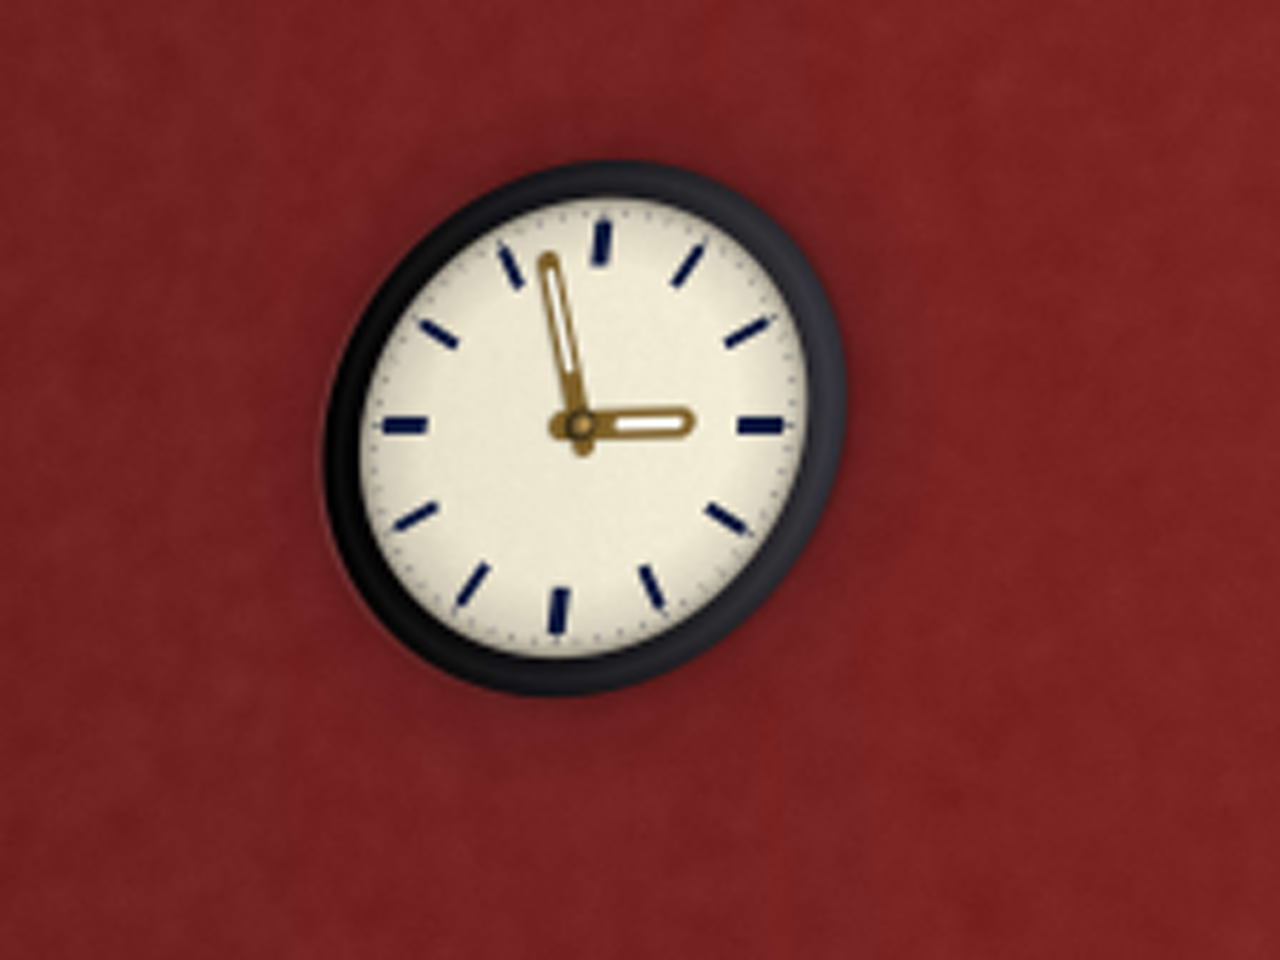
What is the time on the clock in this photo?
2:57
